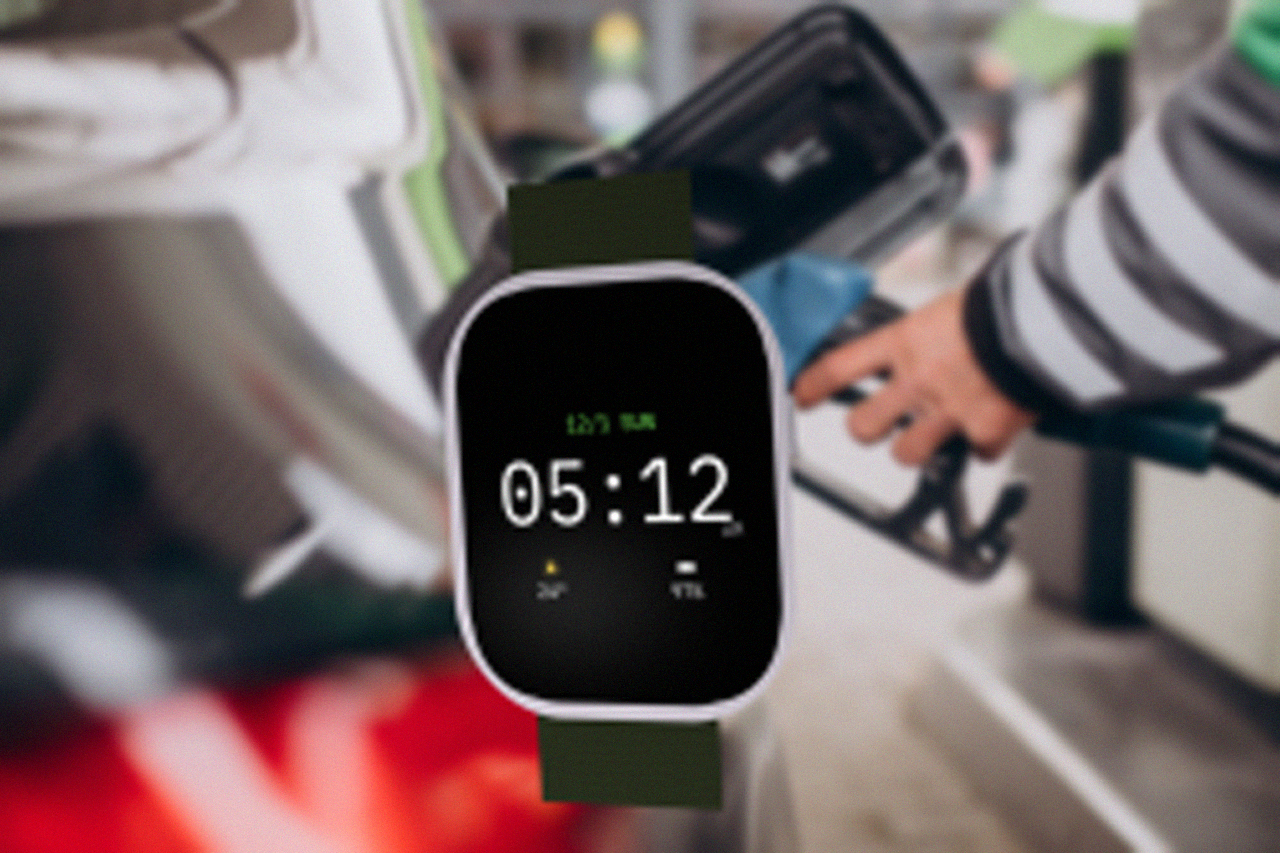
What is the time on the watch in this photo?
5:12
